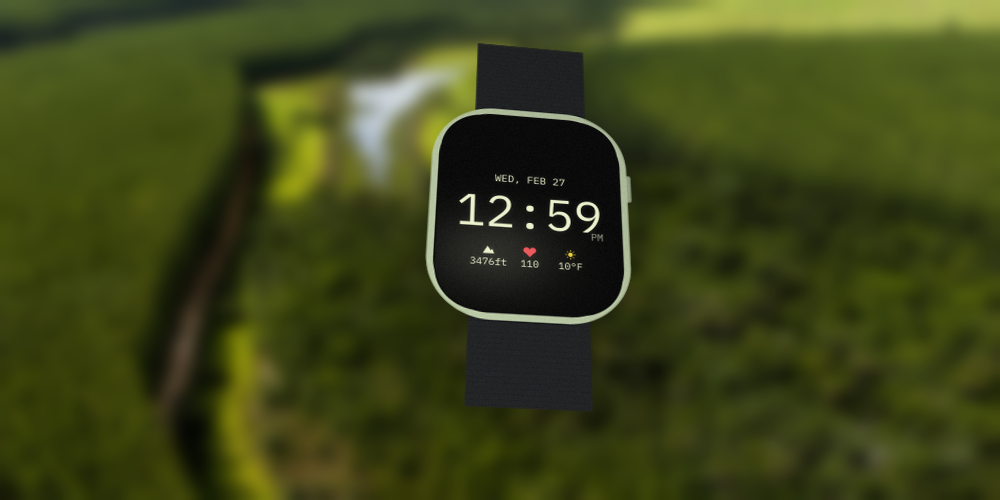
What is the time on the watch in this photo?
12:59
